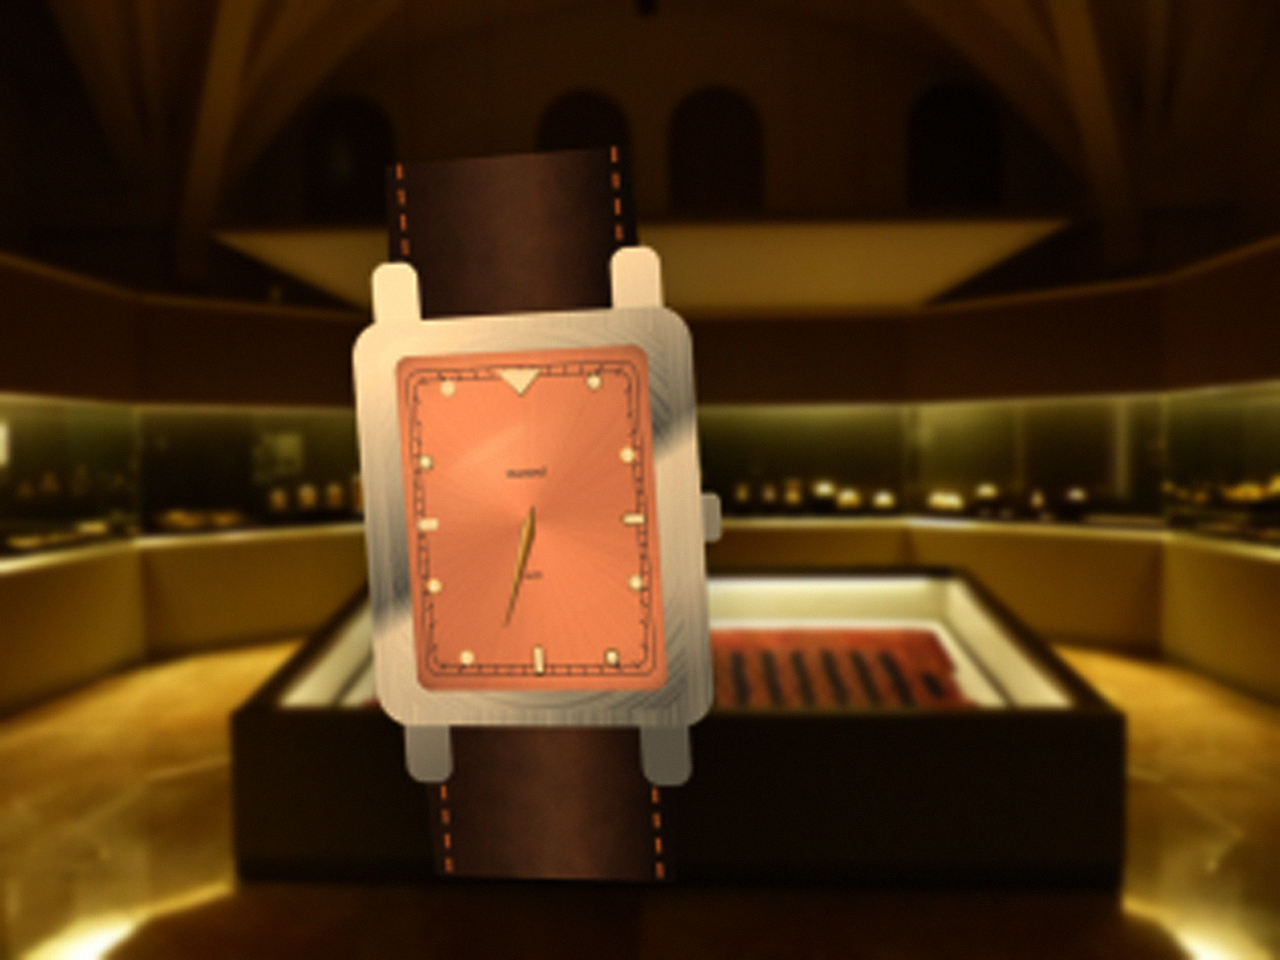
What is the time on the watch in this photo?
6:33
